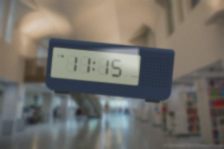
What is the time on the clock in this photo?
11:15
